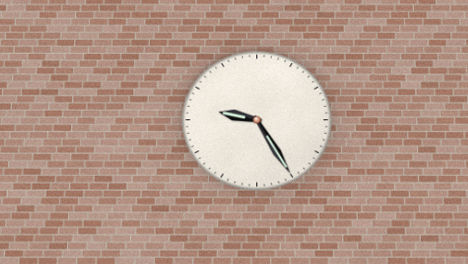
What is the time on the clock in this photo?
9:25
